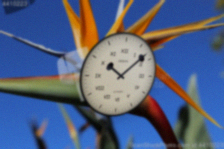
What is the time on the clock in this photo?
10:08
